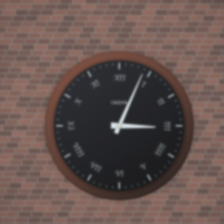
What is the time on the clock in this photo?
3:04
